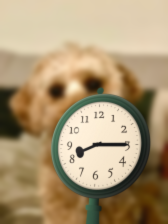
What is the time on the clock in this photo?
8:15
